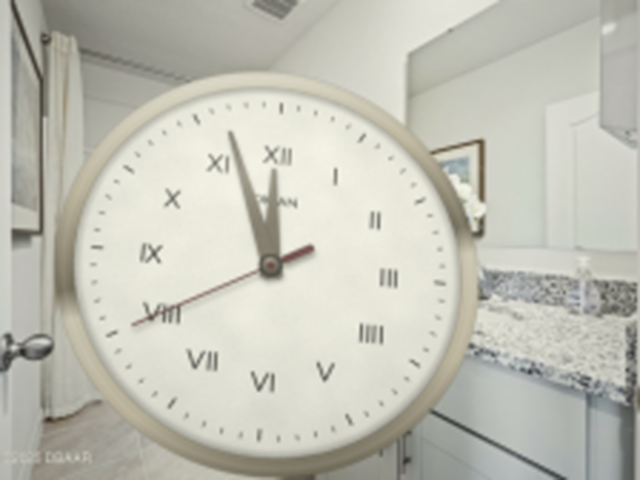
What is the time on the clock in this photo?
11:56:40
